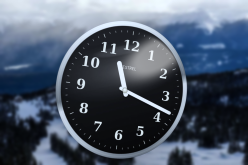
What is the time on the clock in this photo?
11:18
